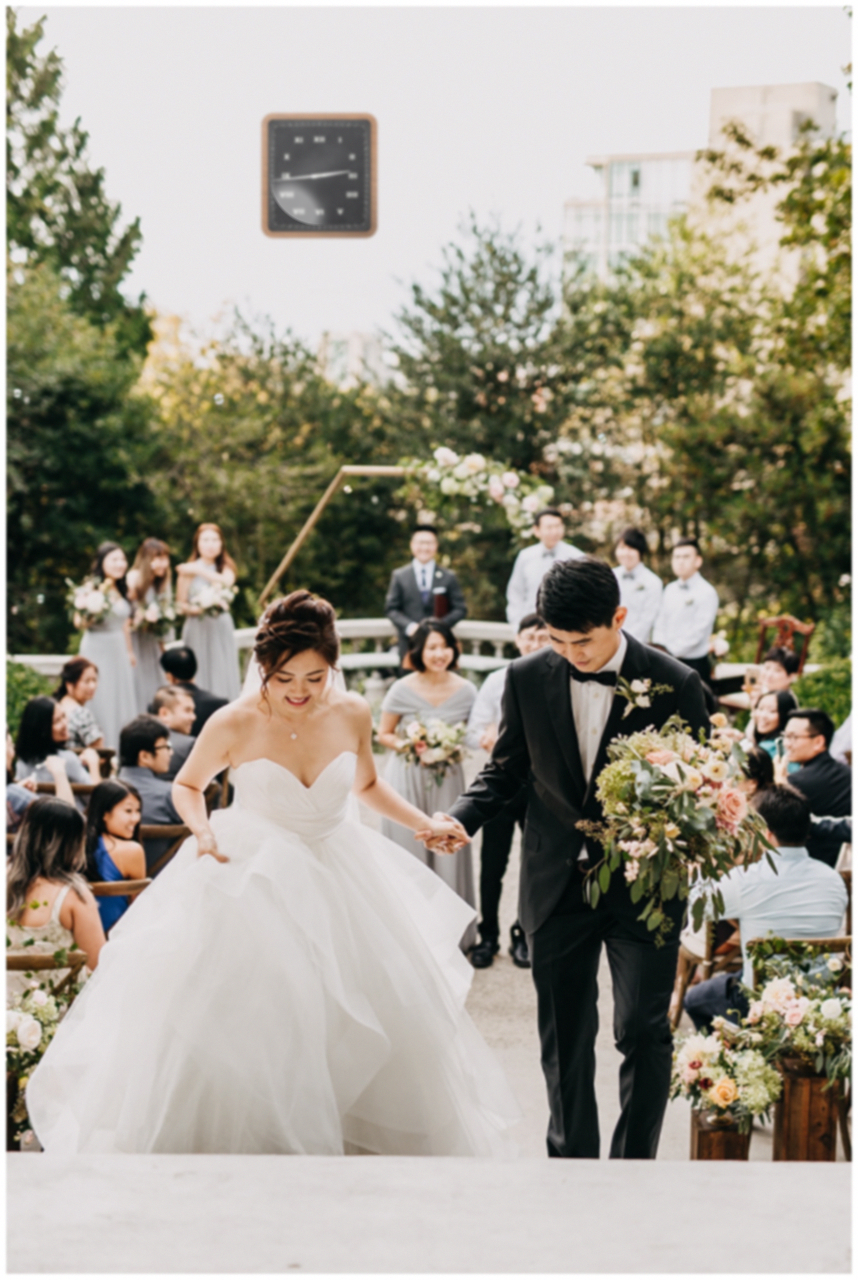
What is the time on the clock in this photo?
2:44
